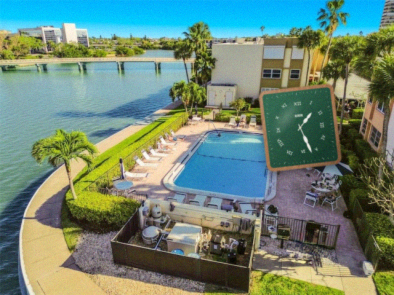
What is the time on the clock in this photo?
1:27
